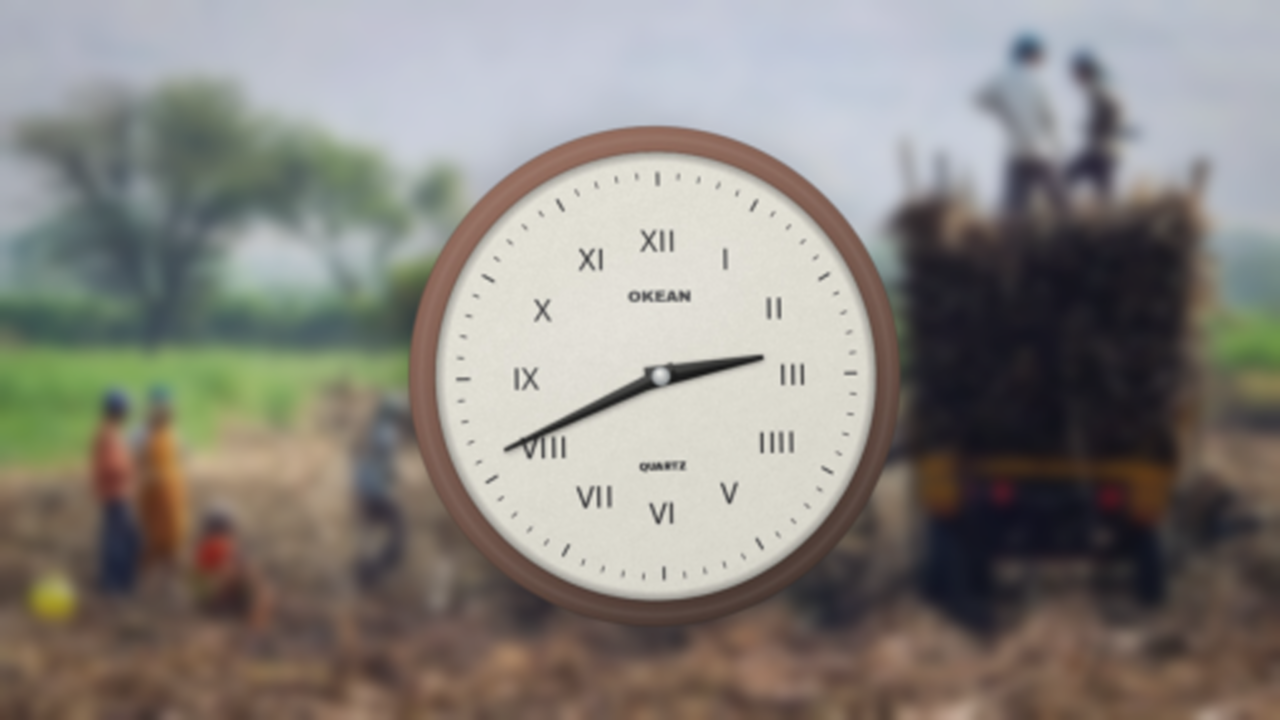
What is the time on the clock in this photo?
2:41
